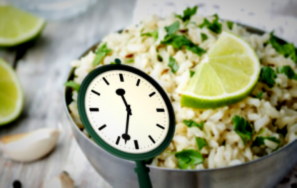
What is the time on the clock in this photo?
11:33
